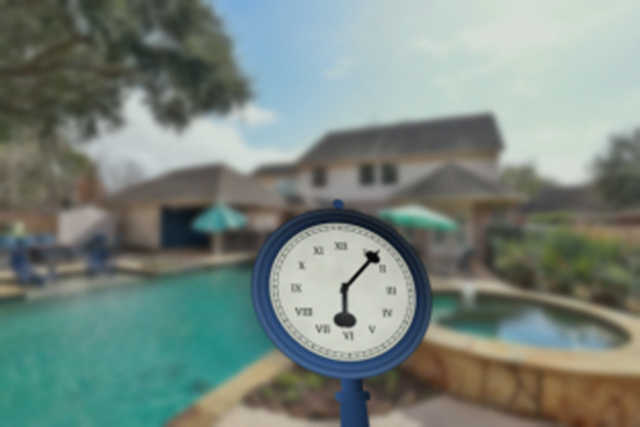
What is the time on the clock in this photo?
6:07
